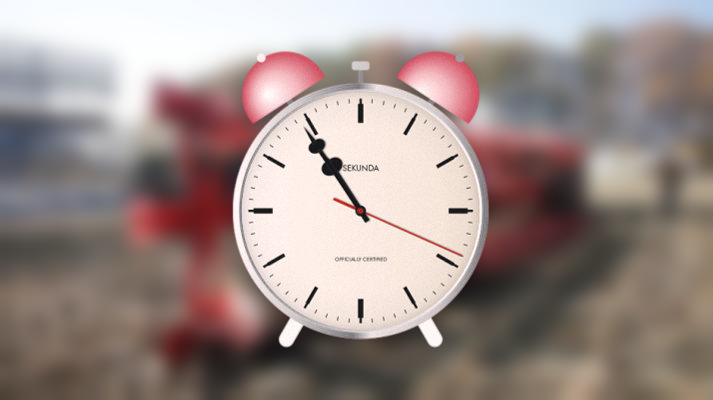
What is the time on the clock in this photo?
10:54:19
